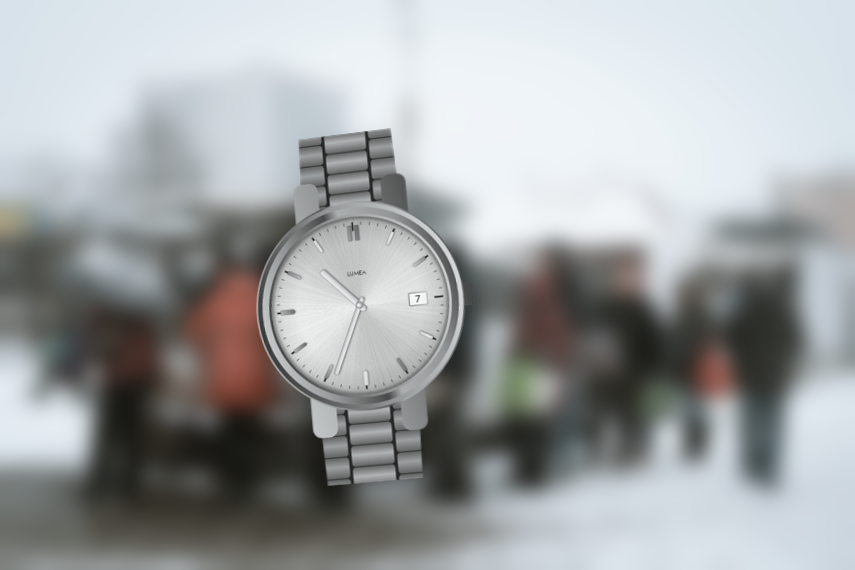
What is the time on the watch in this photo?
10:34
